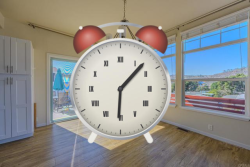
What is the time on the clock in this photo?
6:07
